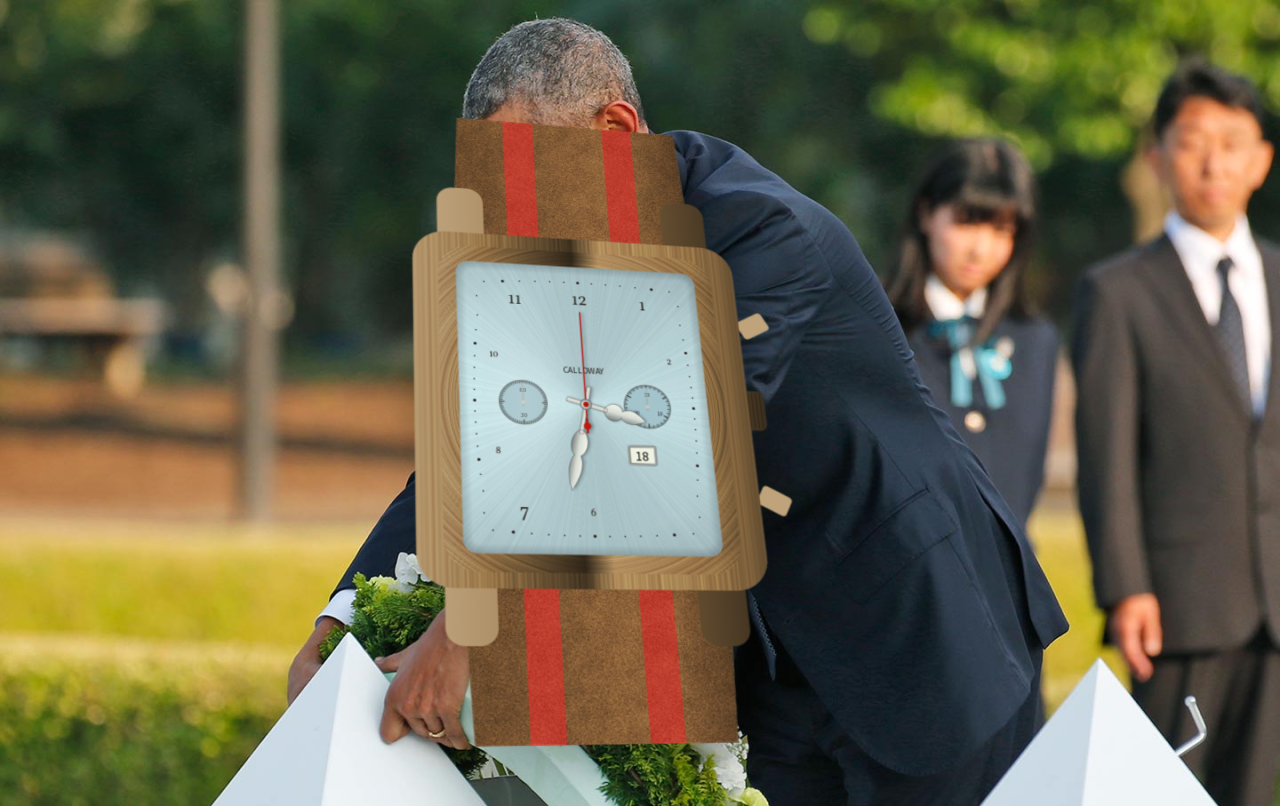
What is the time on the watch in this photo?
3:32
